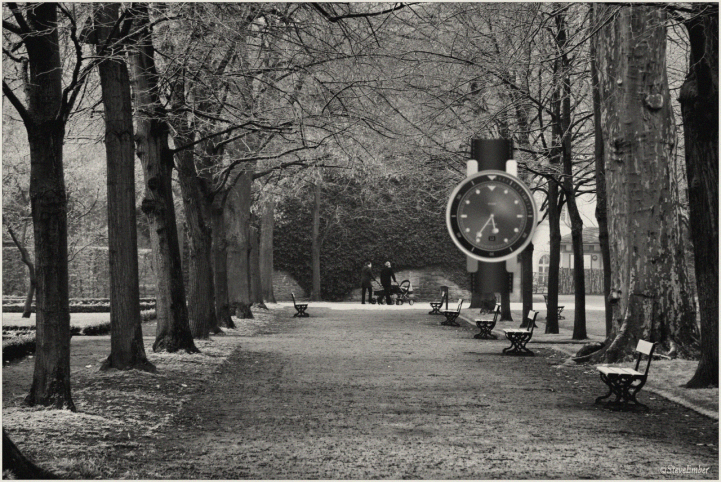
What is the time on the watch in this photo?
5:36
